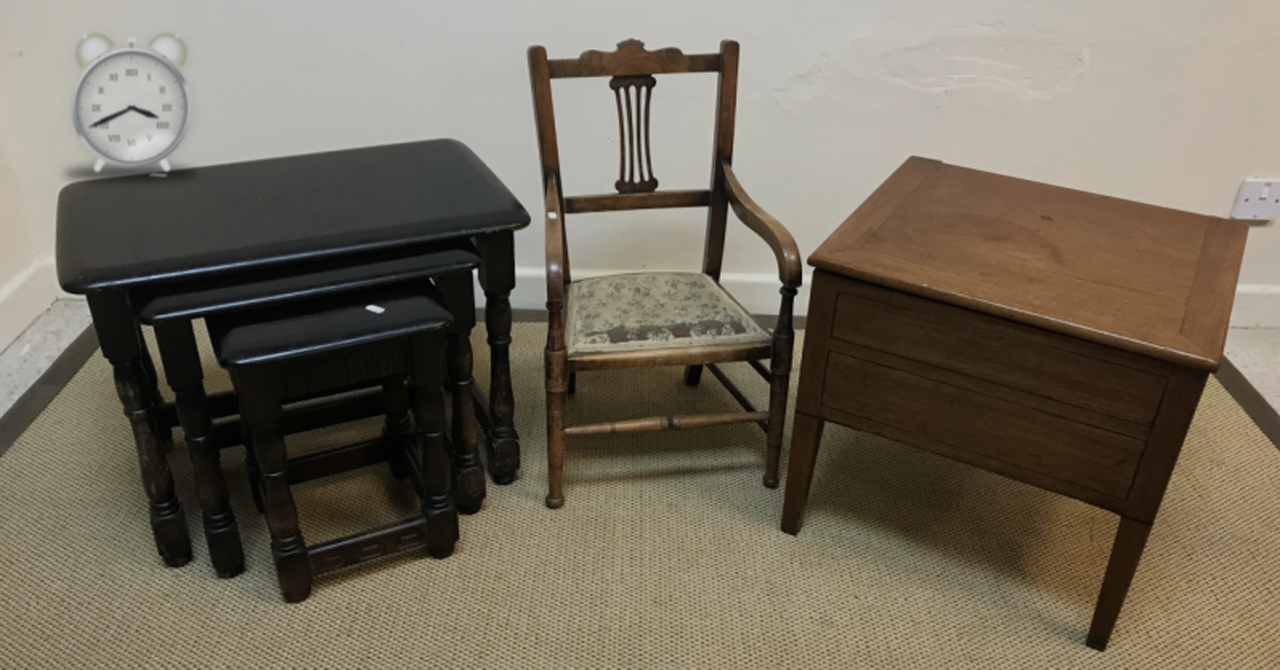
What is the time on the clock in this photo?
3:41
